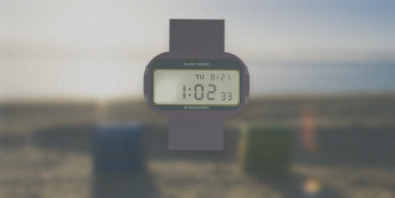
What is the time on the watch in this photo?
1:02
